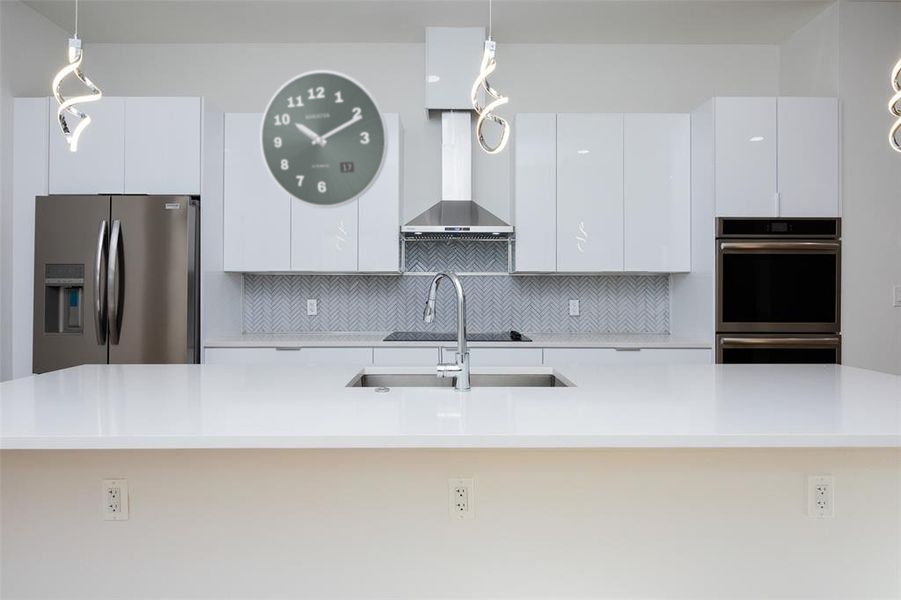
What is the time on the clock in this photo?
10:11
